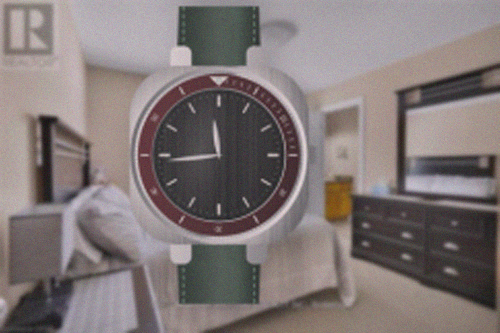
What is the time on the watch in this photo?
11:44
